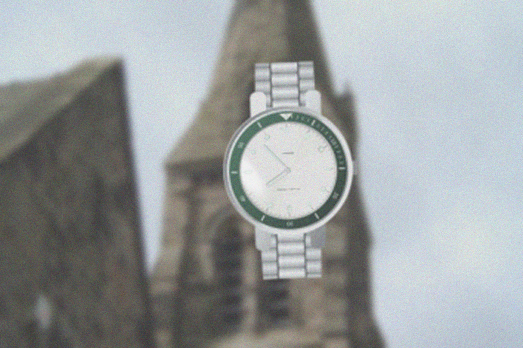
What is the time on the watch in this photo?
7:53
